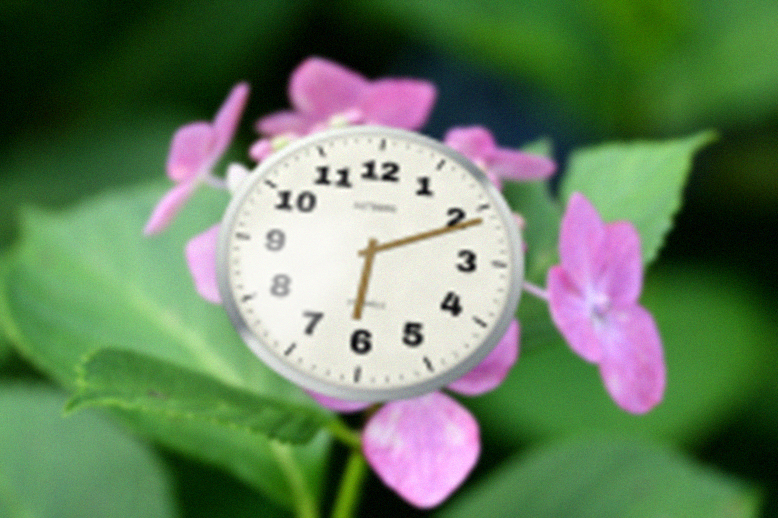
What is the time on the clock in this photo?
6:11
